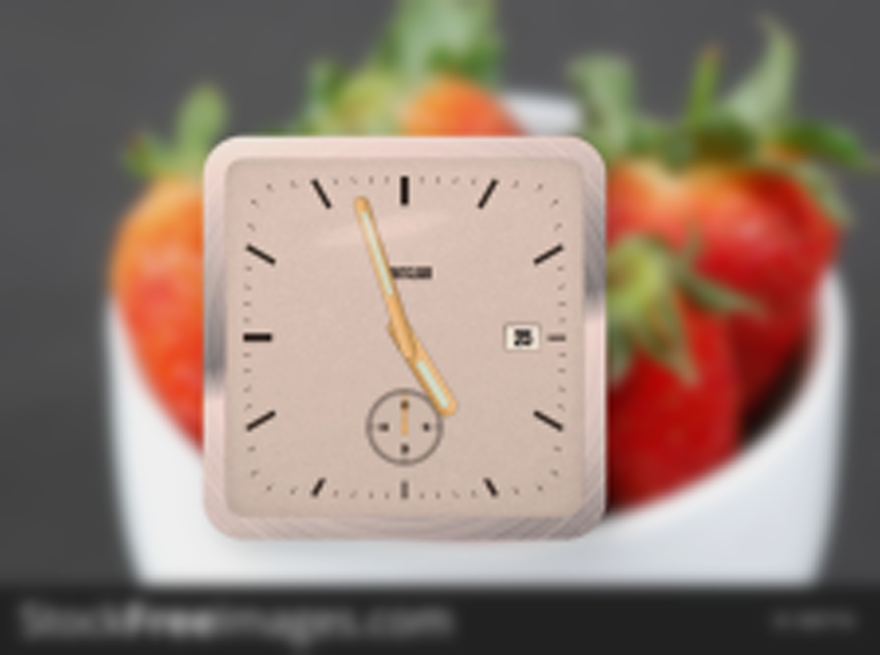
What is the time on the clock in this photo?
4:57
